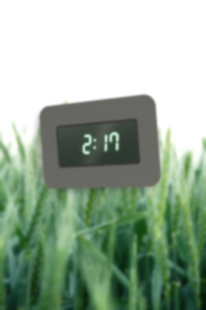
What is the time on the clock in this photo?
2:17
